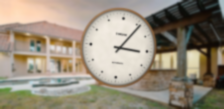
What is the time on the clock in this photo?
3:06
